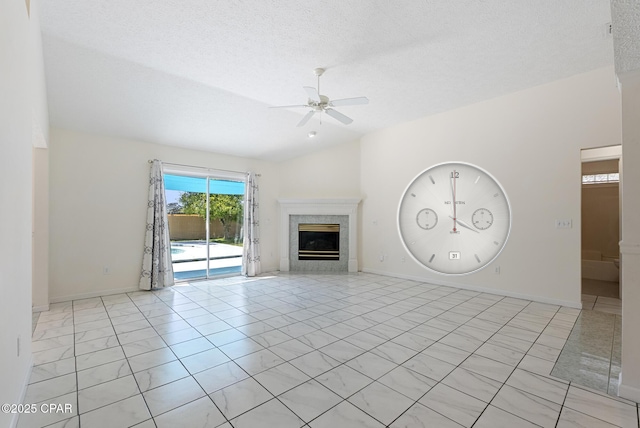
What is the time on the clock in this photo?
3:59
